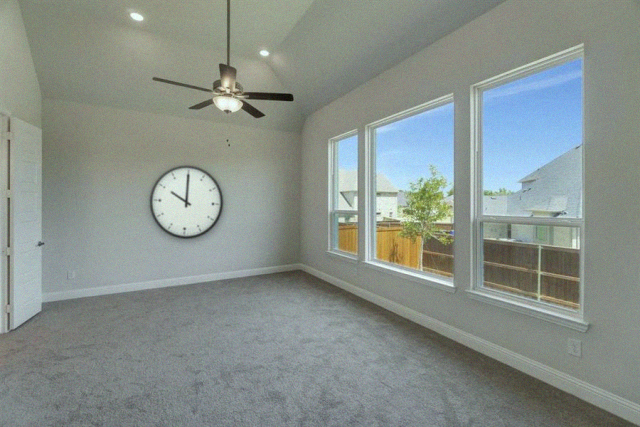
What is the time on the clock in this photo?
10:00
